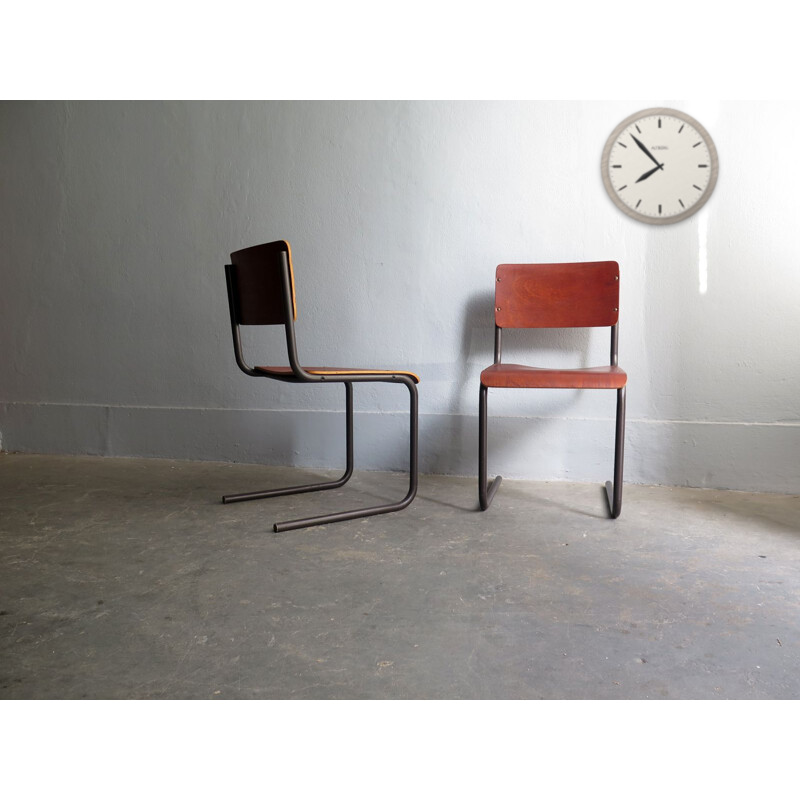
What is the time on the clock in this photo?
7:53
